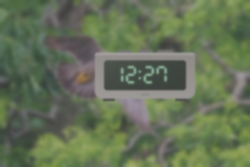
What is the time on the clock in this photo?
12:27
